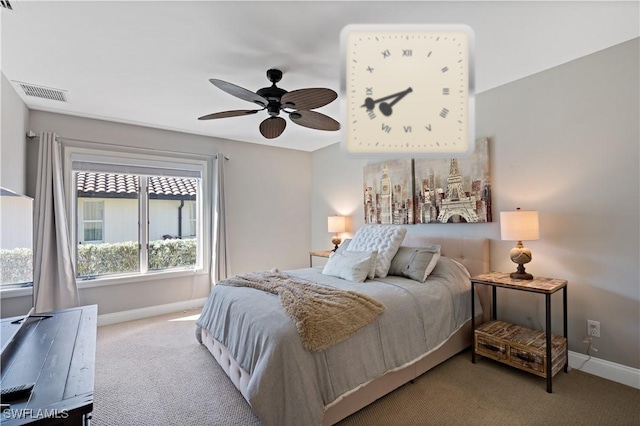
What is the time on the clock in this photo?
7:42
